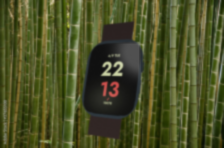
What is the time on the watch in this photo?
22:13
